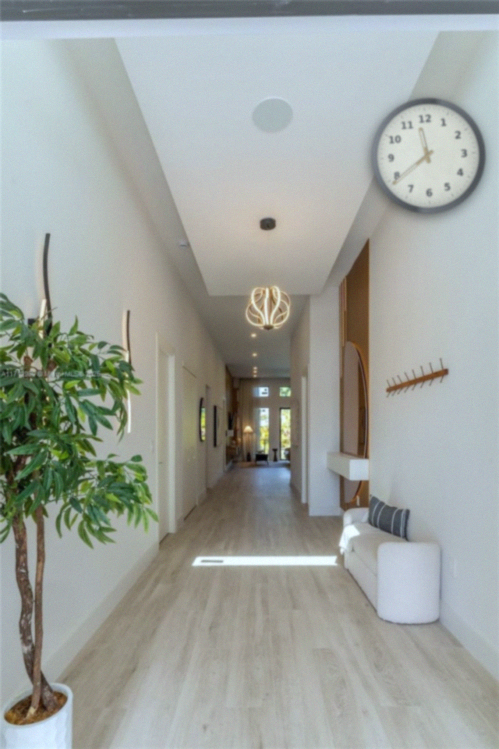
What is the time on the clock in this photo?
11:39
